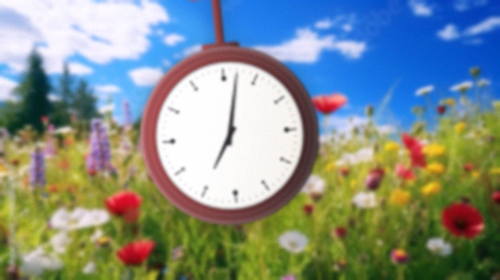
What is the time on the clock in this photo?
7:02
